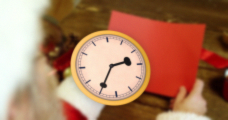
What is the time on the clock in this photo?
2:35
